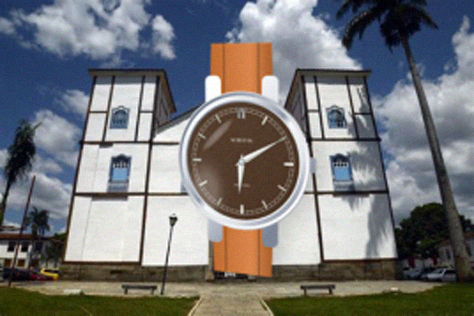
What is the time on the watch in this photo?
6:10
